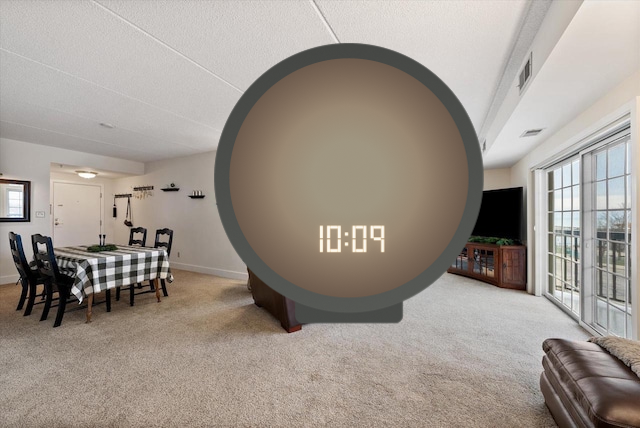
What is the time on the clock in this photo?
10:09
